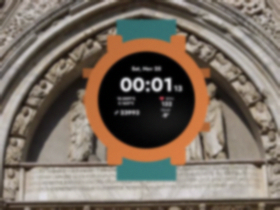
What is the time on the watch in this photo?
0:01
